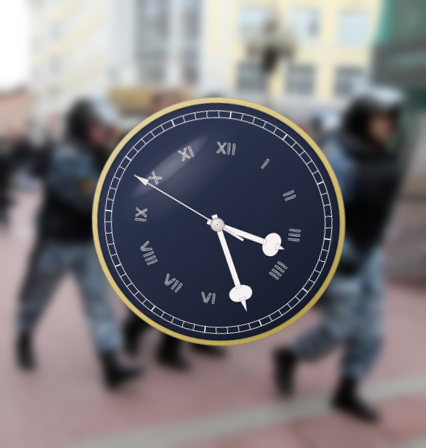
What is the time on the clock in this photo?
3:25:49
